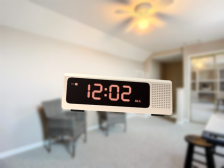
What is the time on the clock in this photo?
12:02
